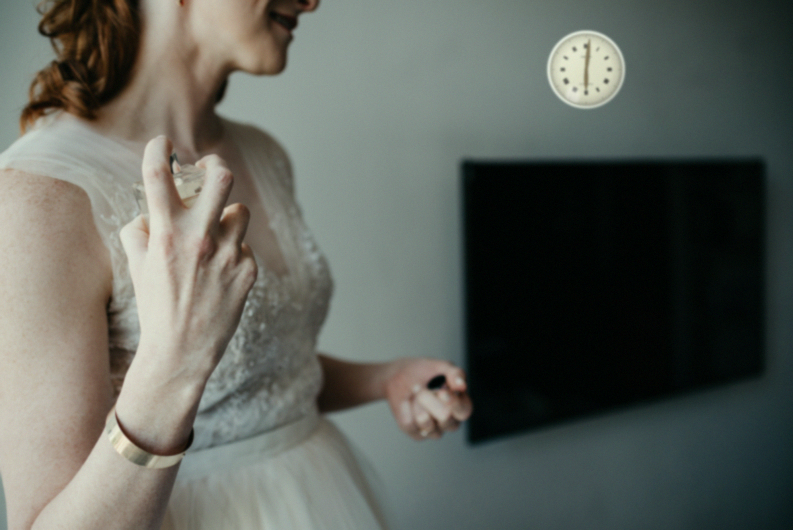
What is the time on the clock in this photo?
6:01
